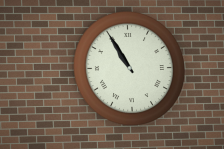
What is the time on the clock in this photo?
10:55
